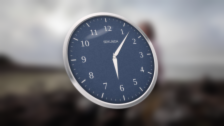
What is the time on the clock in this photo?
6:07
